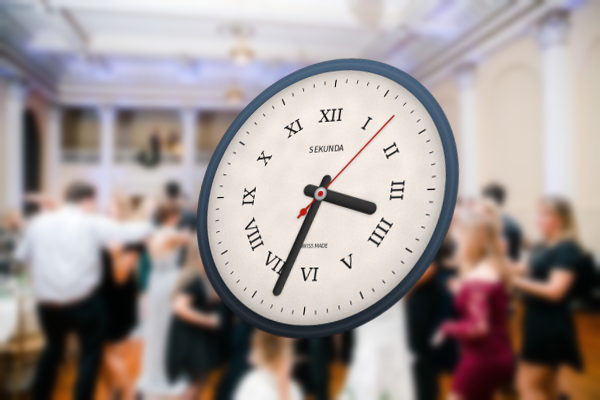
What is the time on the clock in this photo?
3:33:07
